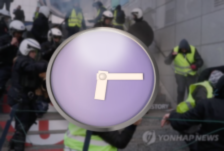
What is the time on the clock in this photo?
6:15
